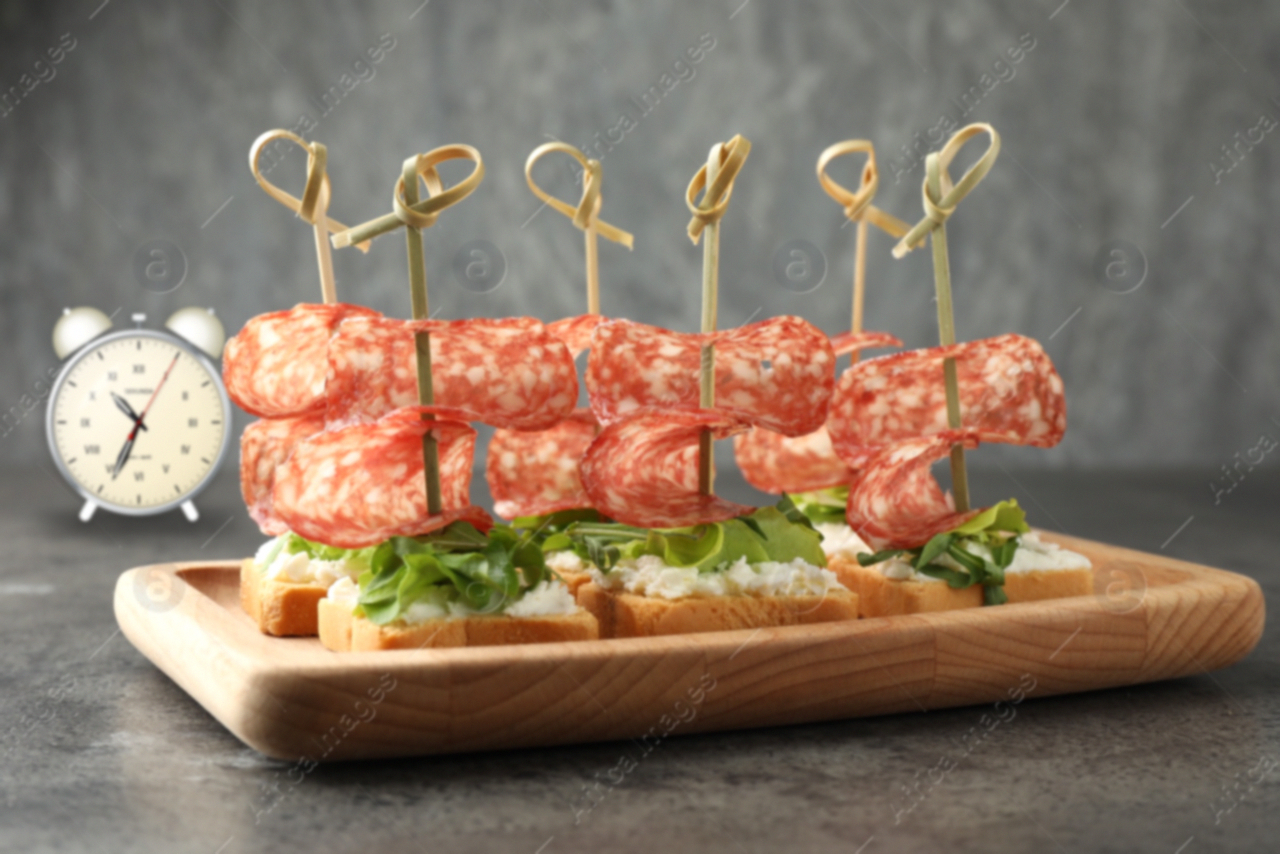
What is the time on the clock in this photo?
10:34:05
